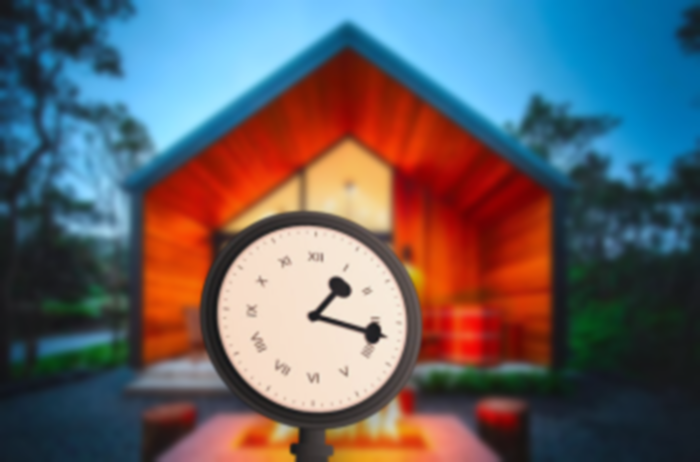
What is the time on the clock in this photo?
1:17
